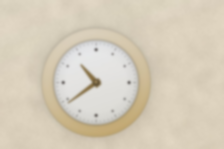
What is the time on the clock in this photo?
10:39
